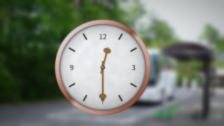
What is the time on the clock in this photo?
12:30
